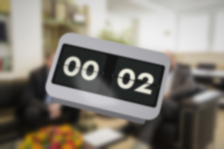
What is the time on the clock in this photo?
0:02
